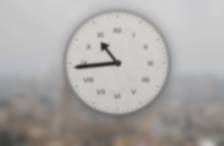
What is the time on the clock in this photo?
10:44
